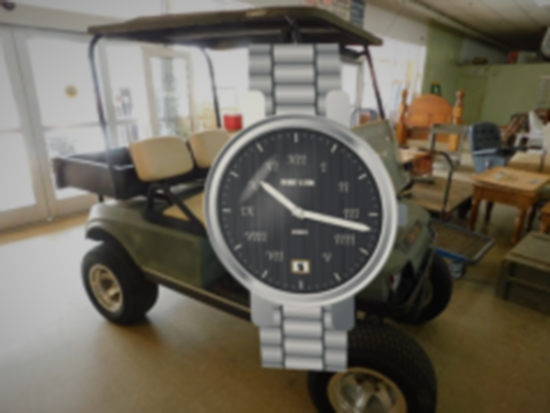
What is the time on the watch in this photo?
10:17
